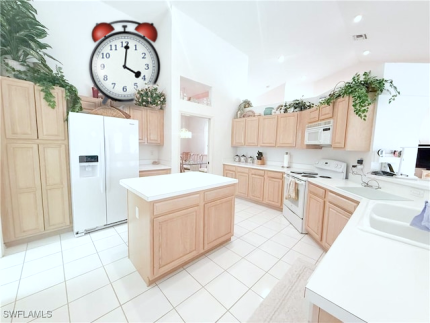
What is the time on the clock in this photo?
4:01
